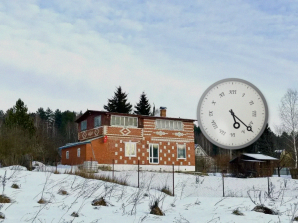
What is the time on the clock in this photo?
5:22
